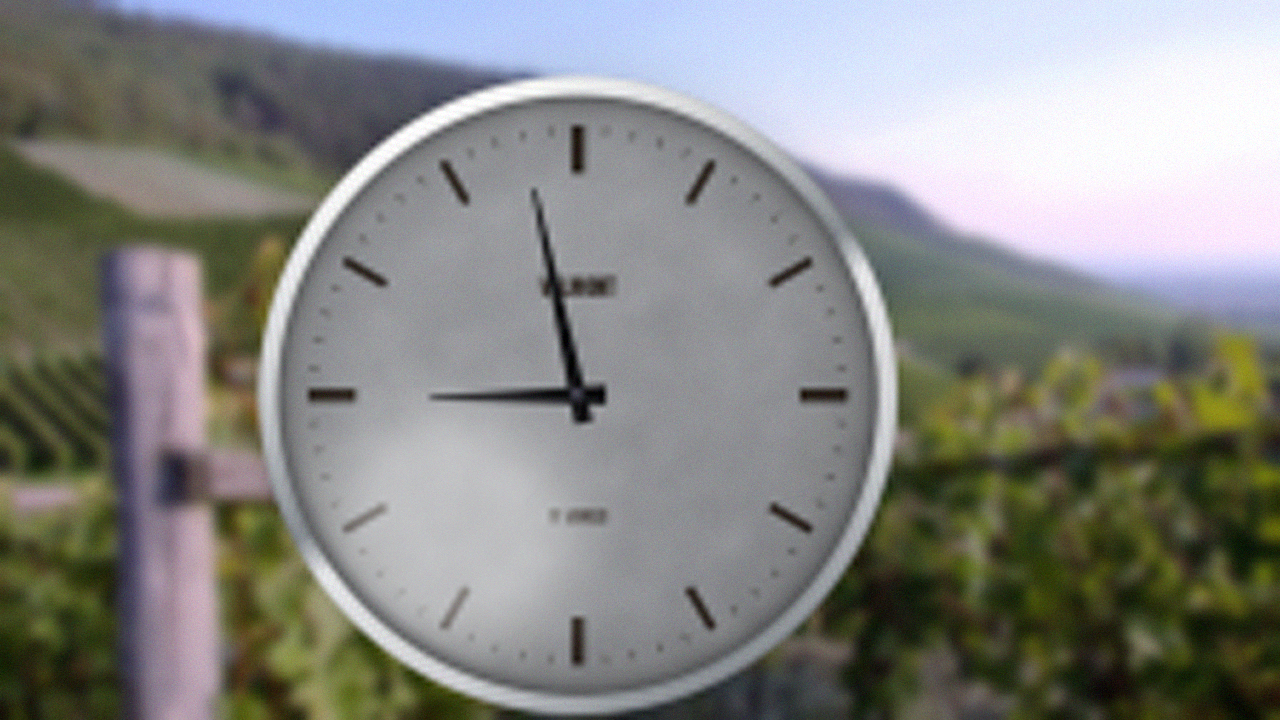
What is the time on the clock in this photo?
8:58
